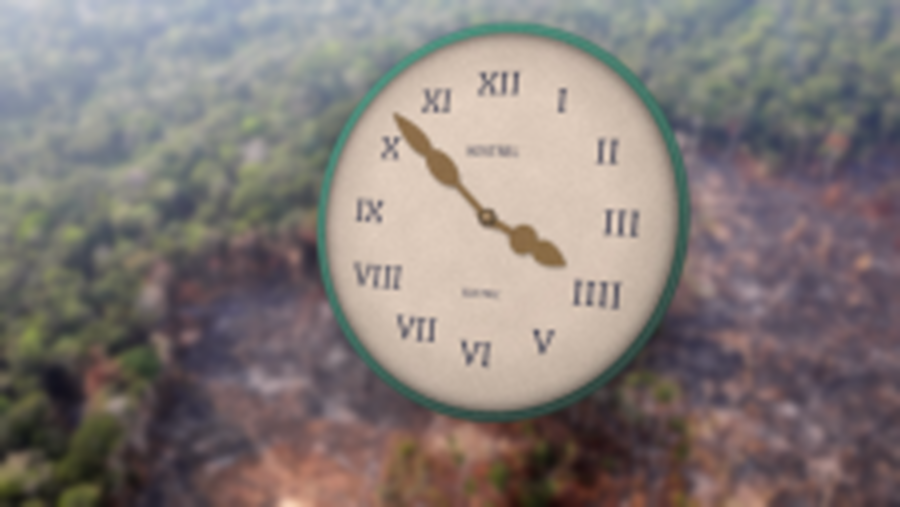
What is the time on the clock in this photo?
3:52
